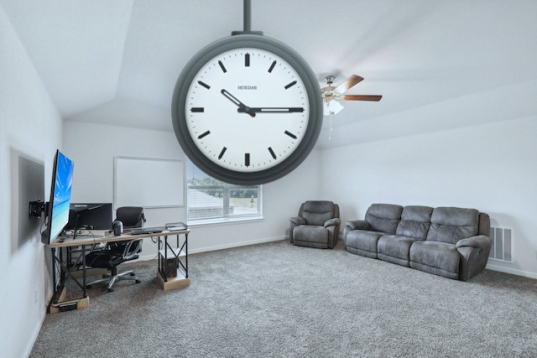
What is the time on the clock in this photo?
10:15
